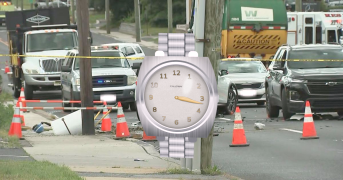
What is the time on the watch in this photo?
3:17
